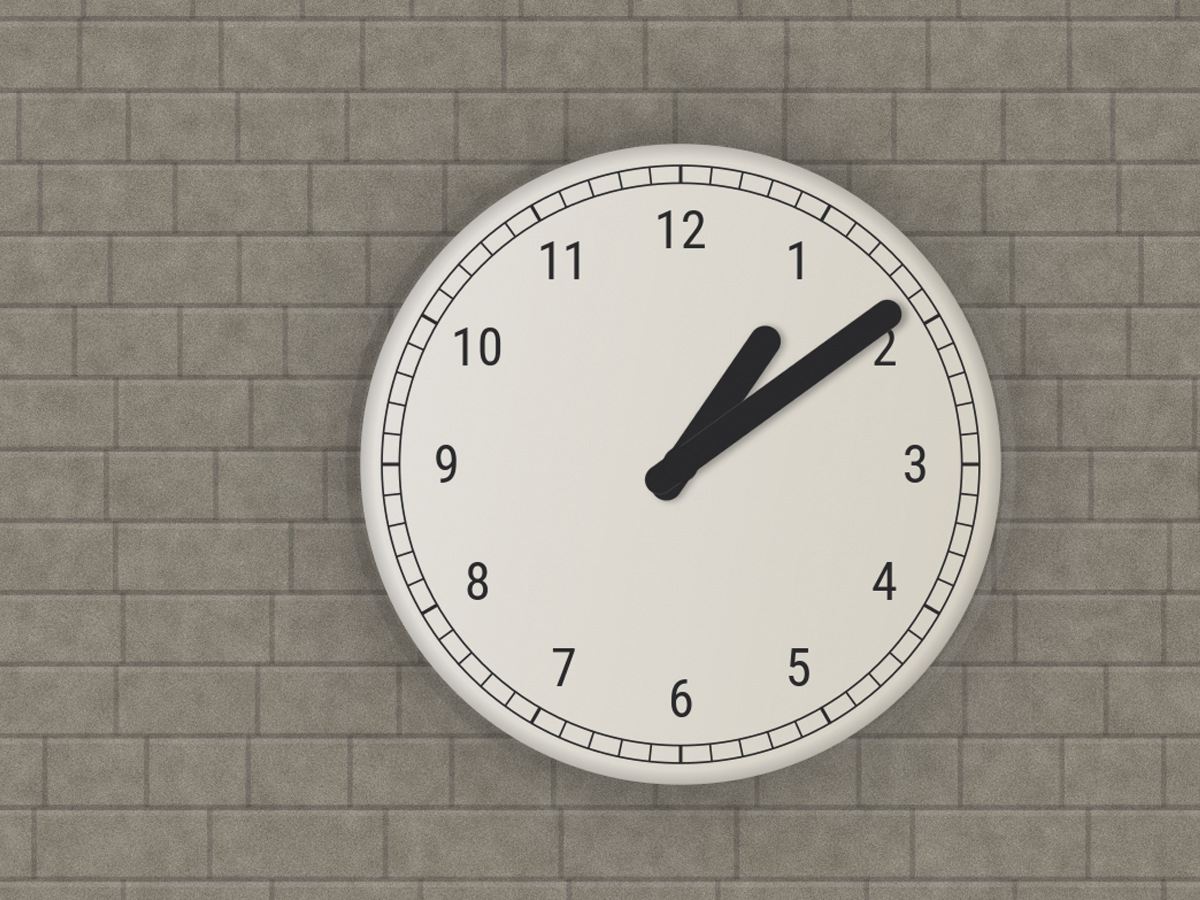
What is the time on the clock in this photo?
1:09
